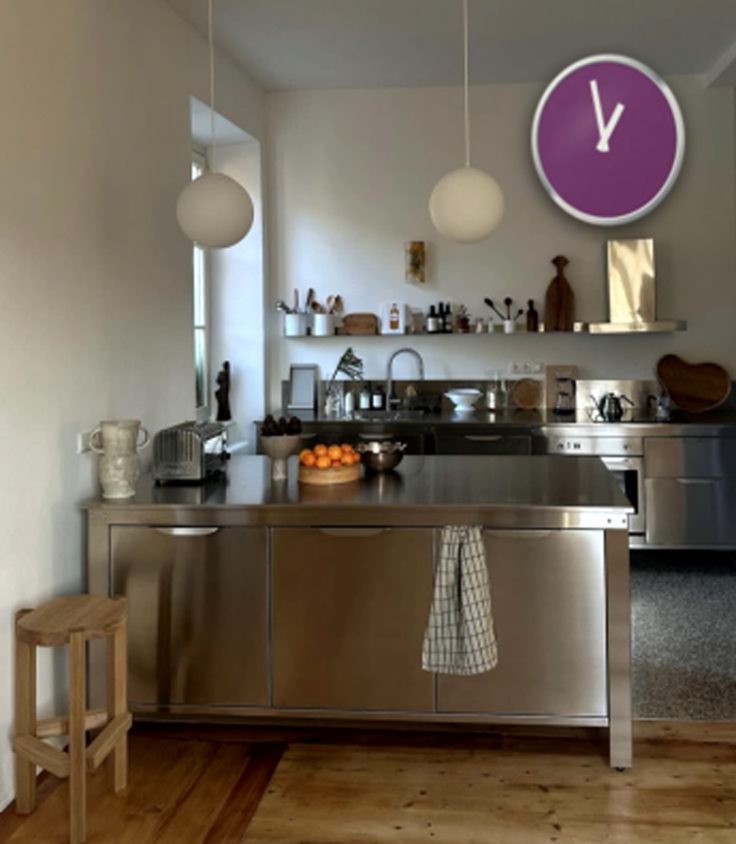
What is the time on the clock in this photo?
12:58
